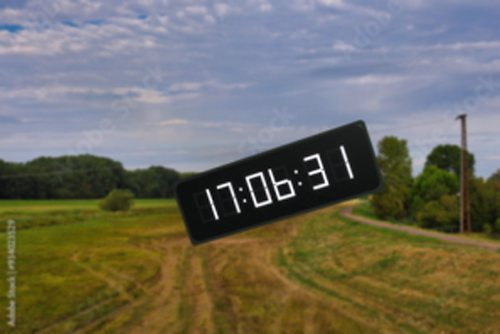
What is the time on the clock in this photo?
17:06:31
